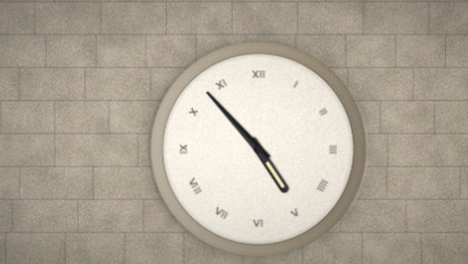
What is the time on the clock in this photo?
4:53
